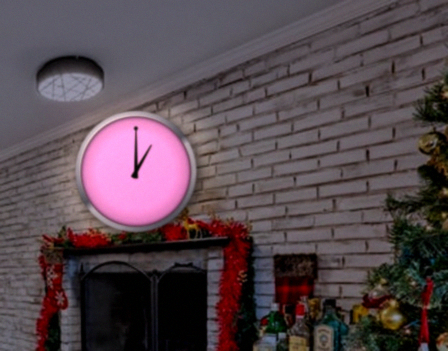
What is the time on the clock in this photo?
1:00
